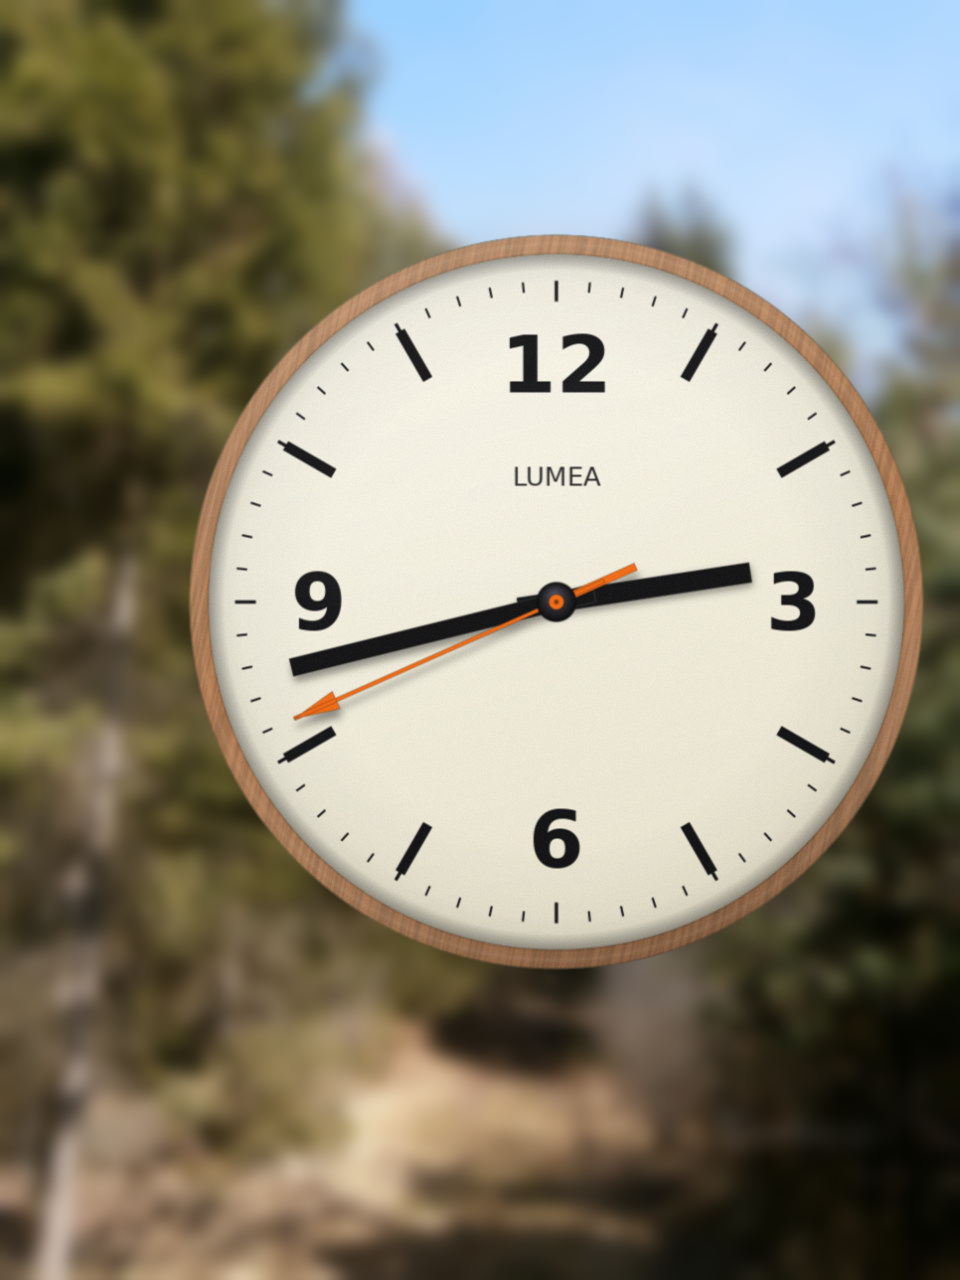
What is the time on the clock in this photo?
2:42:41
